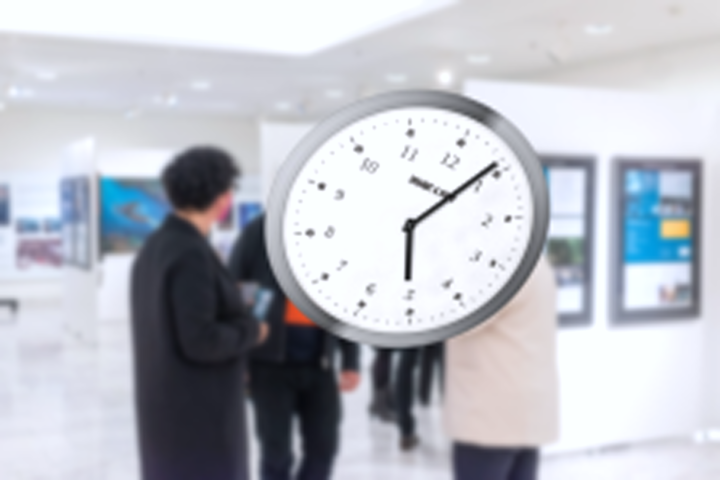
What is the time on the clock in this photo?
5:04
